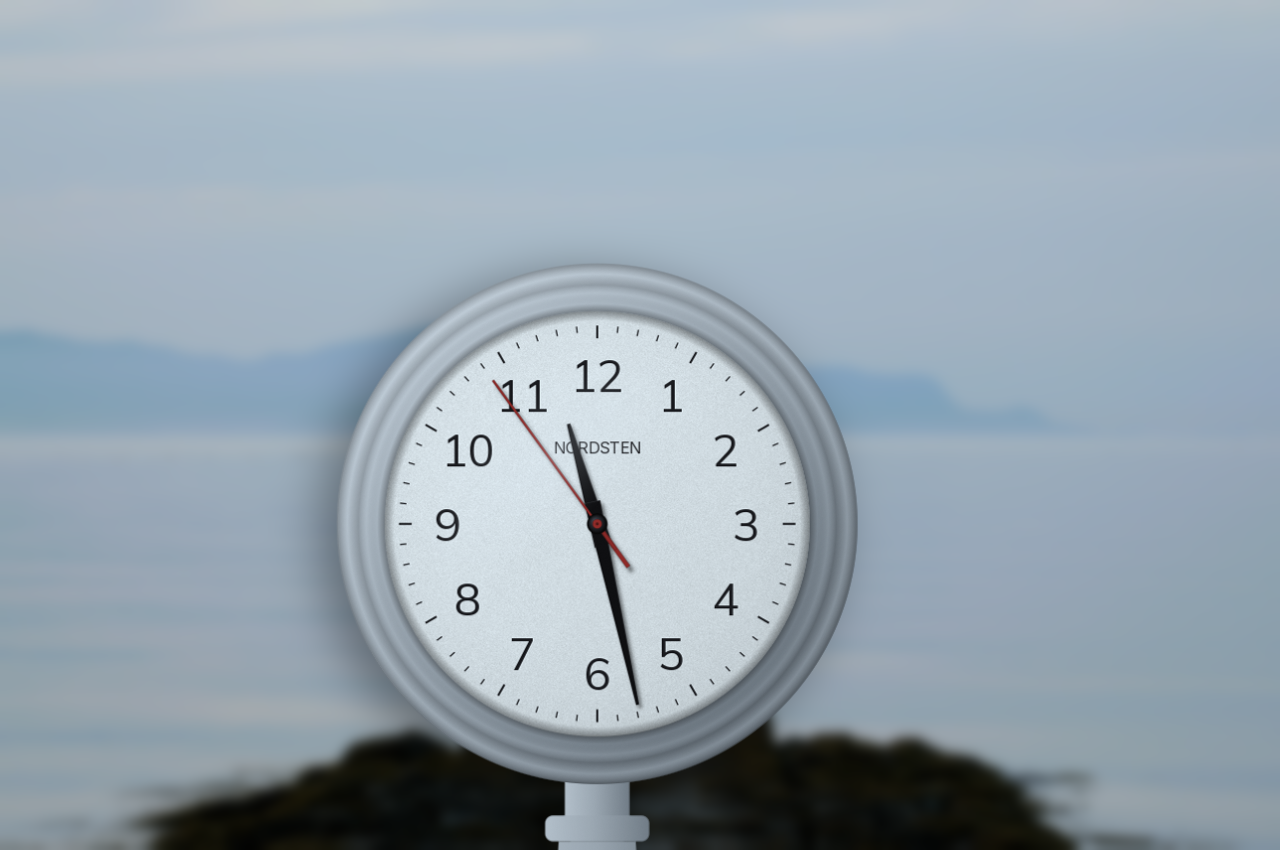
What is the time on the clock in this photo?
11:27:54
